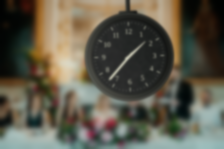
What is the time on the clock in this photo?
1:37
